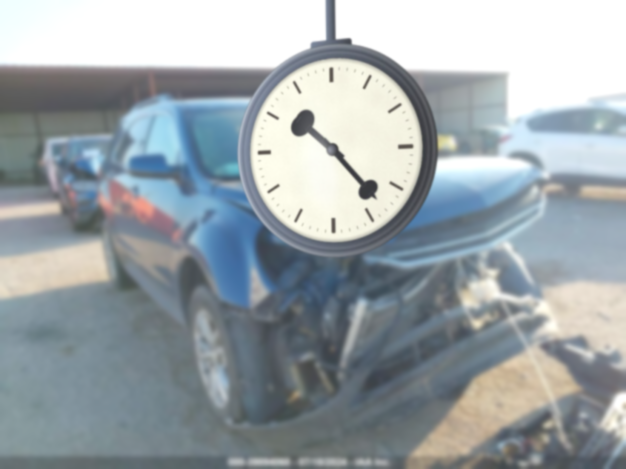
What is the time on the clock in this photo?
10:23
